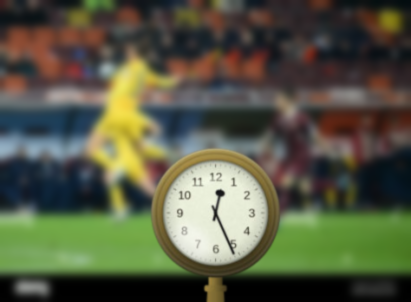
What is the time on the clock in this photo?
12:26
